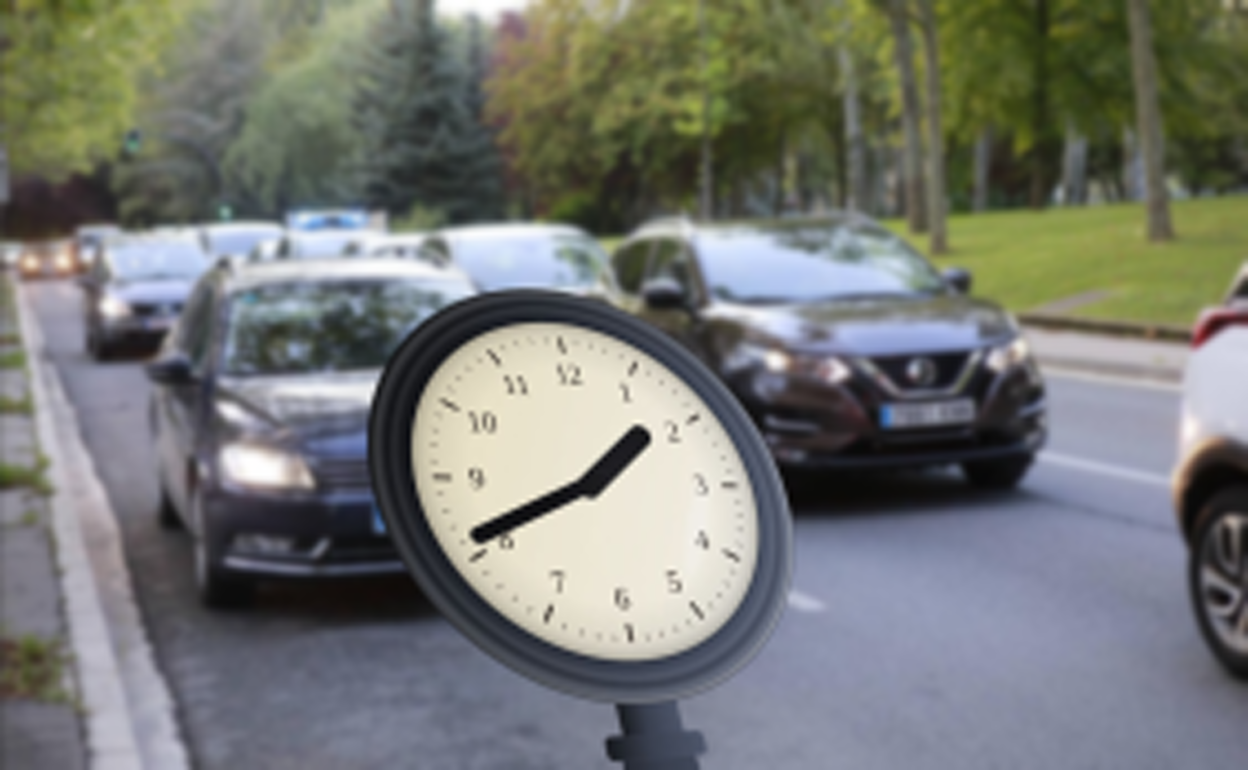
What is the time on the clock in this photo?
1:41
